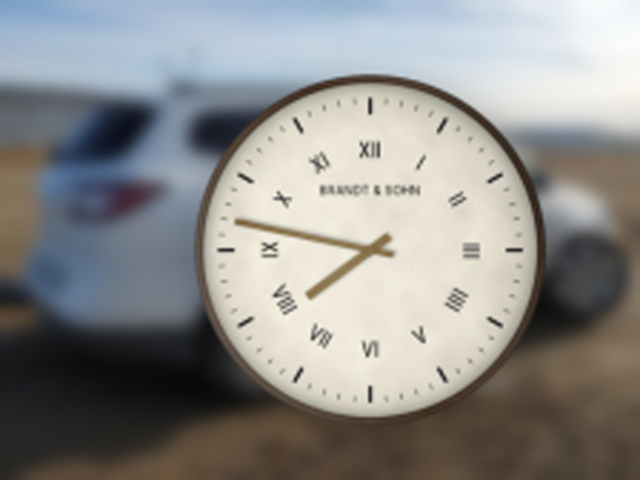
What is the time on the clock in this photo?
7:47
